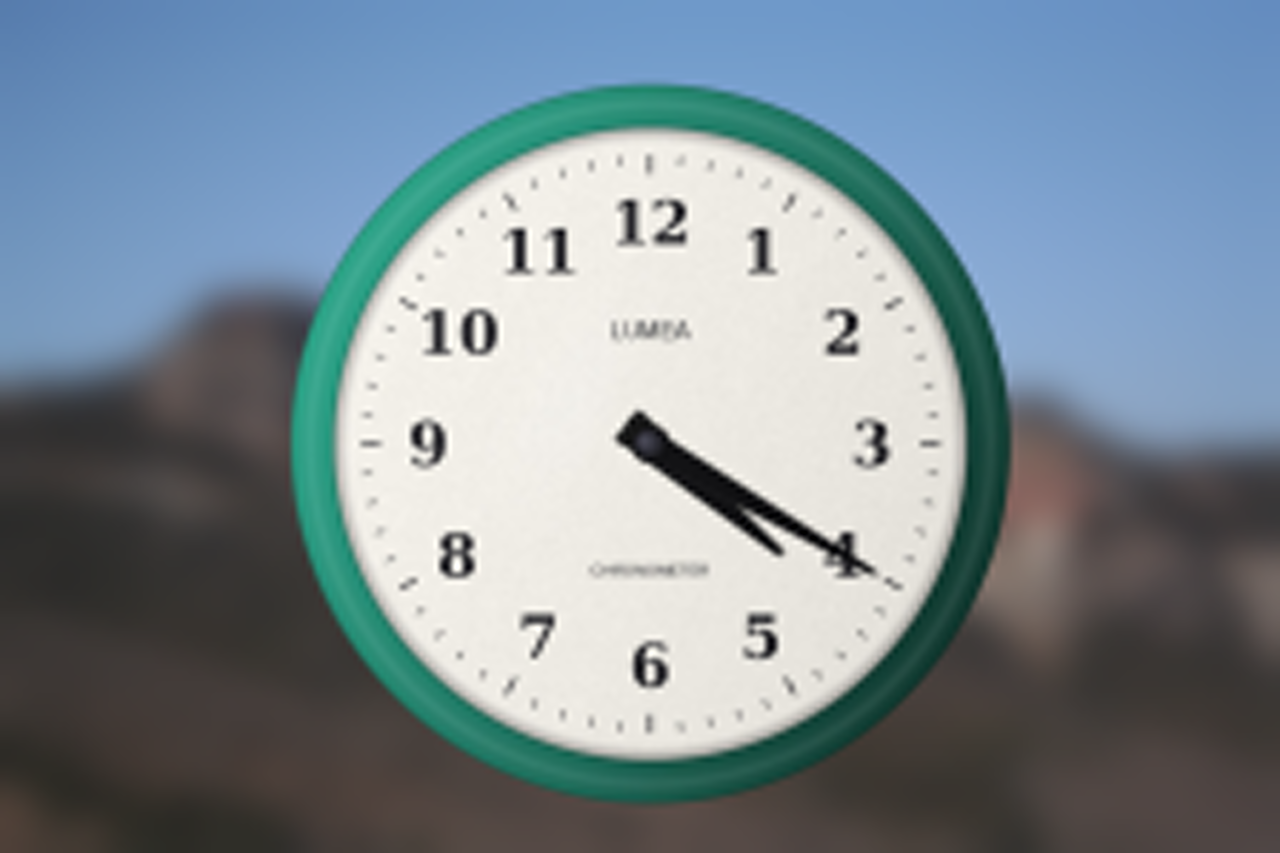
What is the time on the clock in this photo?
4:20
